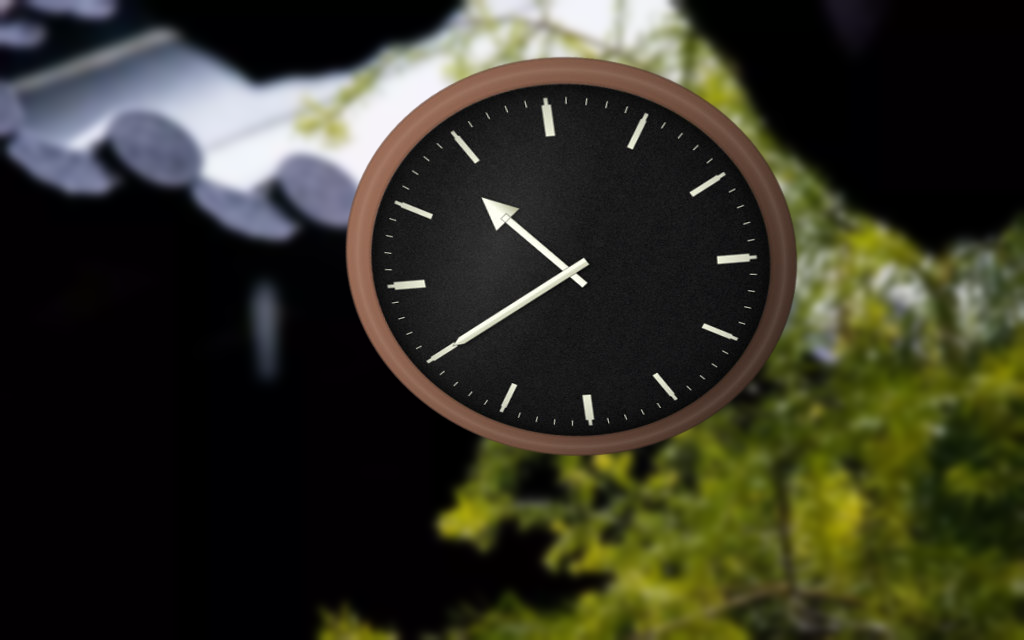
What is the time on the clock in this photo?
10:40
